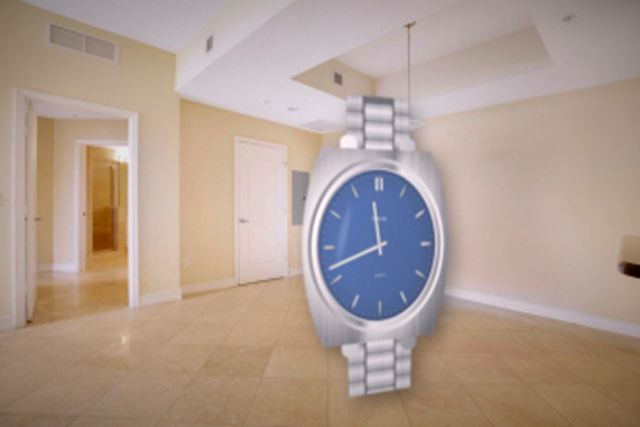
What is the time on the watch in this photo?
11:42
